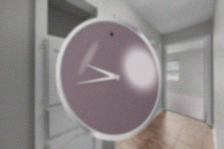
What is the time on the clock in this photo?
9:44
